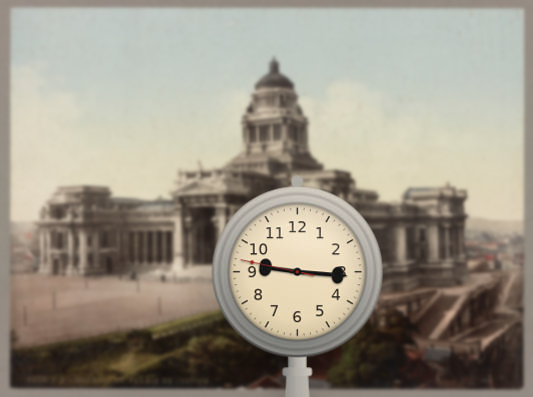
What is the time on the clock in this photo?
9:15:47
